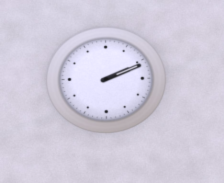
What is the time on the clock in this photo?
2:11
